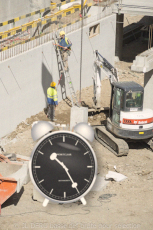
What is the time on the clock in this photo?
10:25
